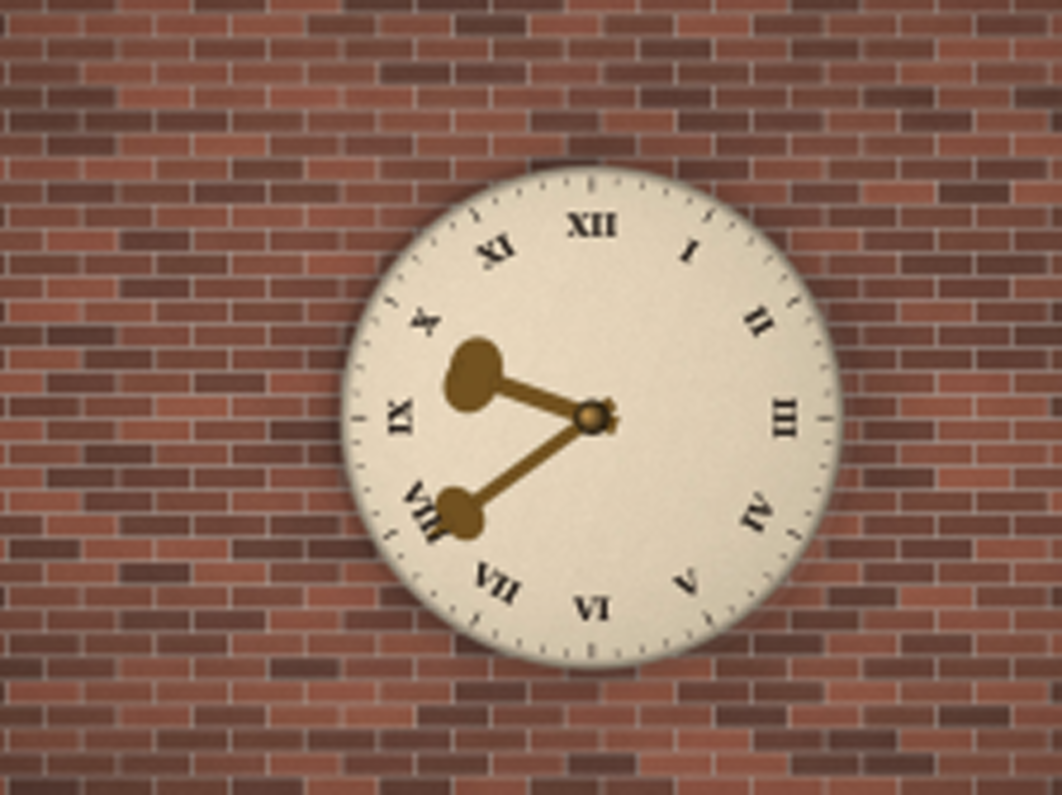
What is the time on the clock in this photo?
9:39
